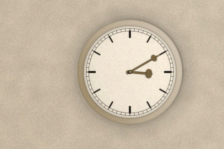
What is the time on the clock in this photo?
3:10
